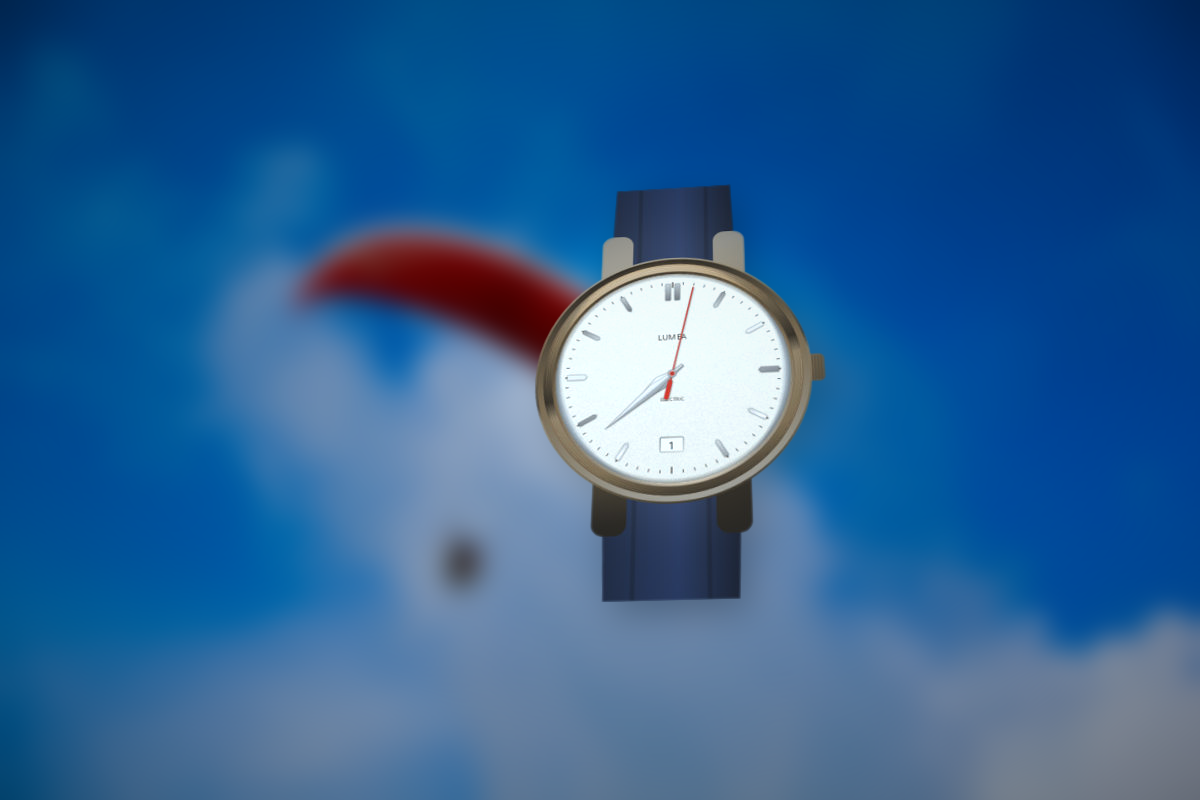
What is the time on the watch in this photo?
7:38:02
